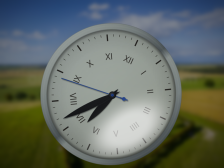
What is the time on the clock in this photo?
6:36:44
